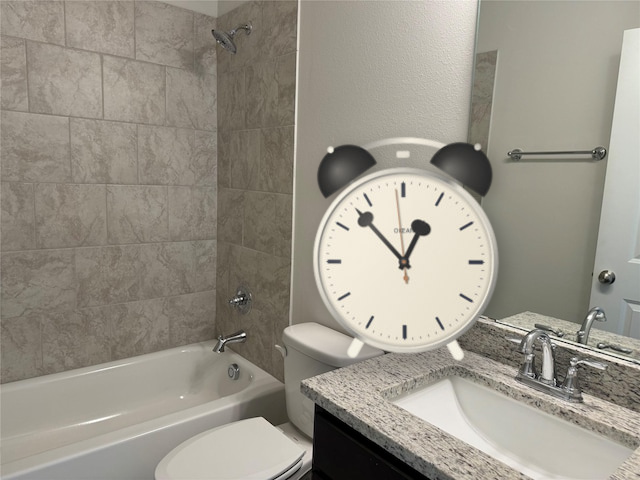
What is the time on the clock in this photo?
12:52:59
